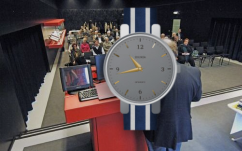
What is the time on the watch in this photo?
10:43
